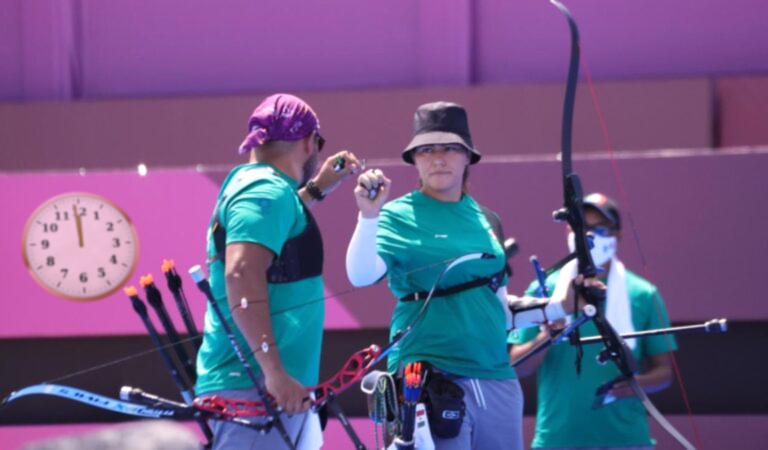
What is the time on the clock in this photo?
11:59
